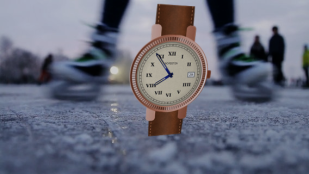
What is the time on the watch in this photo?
7:54
